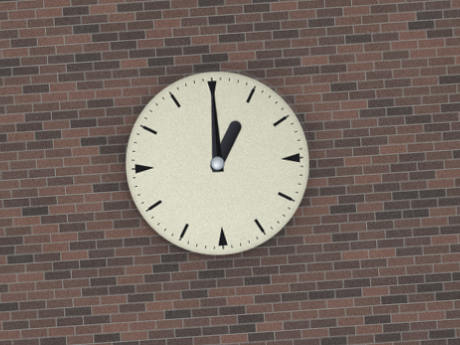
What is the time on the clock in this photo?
1:00
